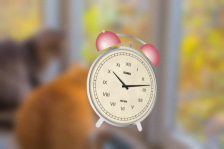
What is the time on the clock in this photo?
10:13
